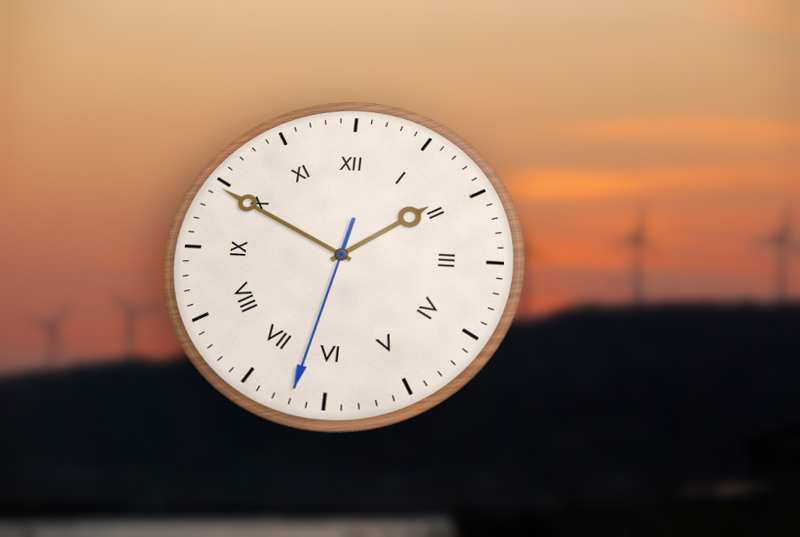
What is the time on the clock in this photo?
1:49:32
